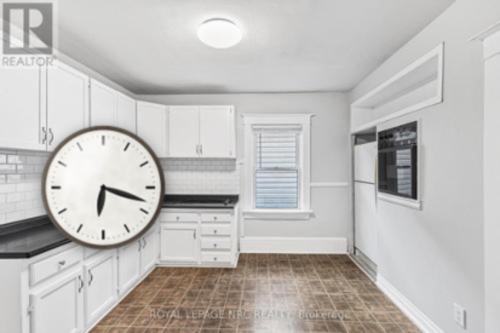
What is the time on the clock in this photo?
6:18
